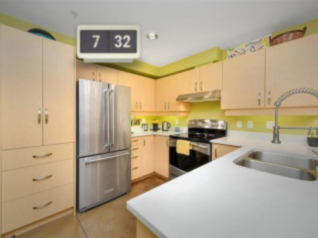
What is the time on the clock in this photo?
7:32
